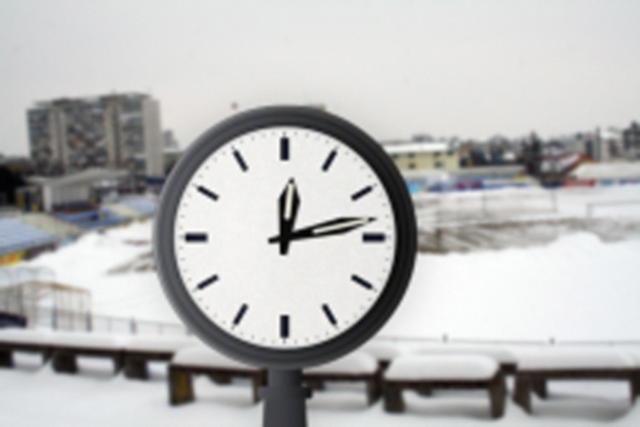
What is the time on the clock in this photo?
12:13
